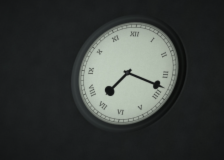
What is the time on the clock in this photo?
7:18
